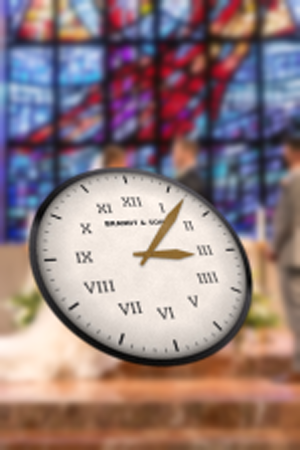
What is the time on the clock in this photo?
3:07
